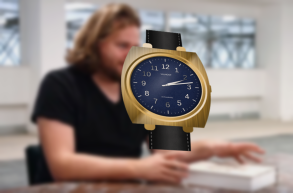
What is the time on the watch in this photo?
2:13
